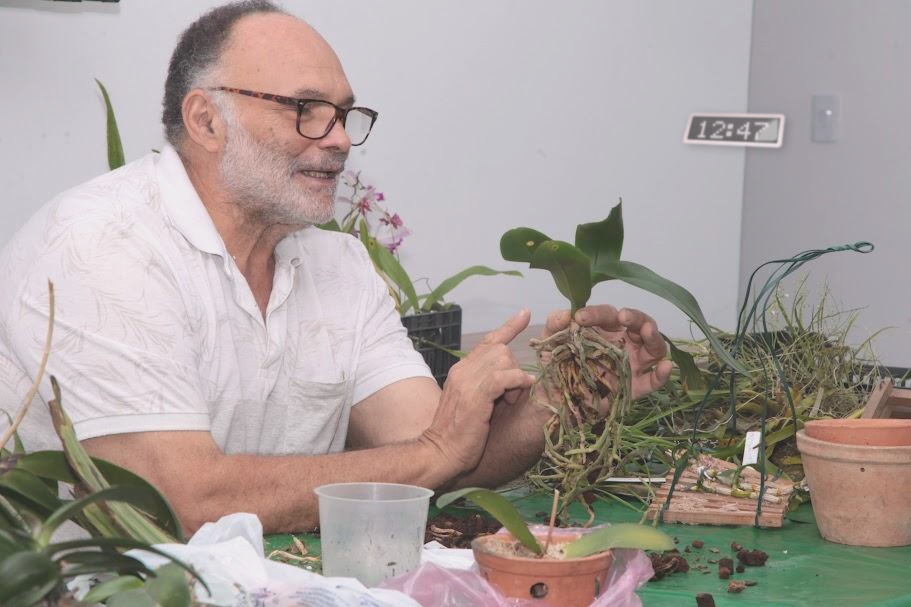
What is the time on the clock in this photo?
12:47
